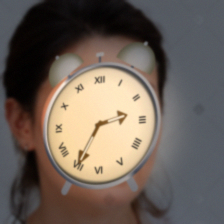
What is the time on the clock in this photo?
2:35
